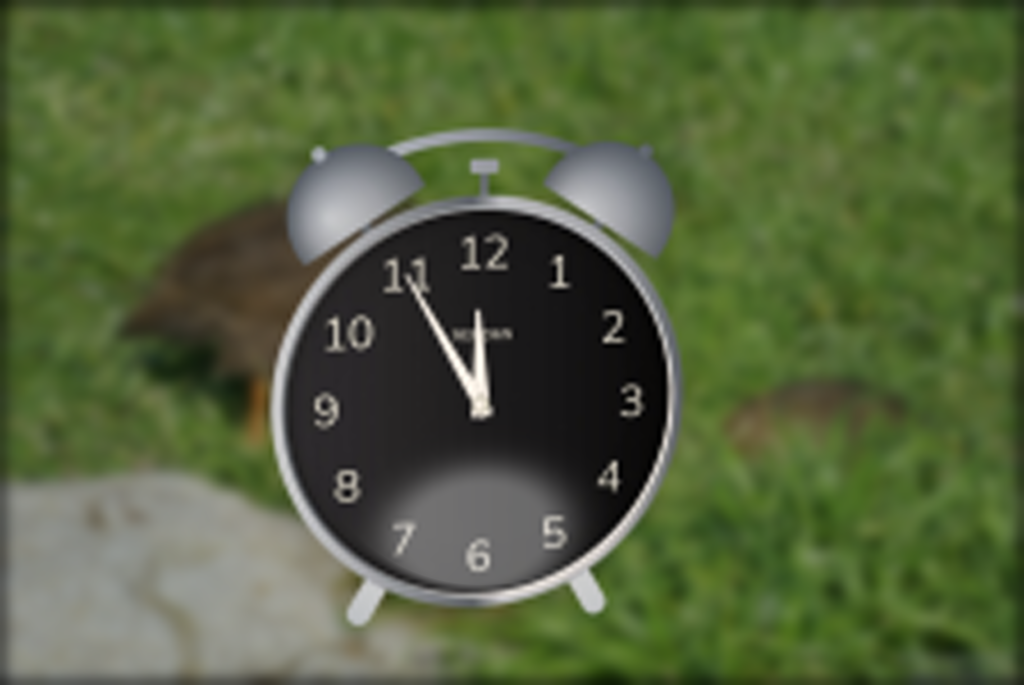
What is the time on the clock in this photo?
11:55
